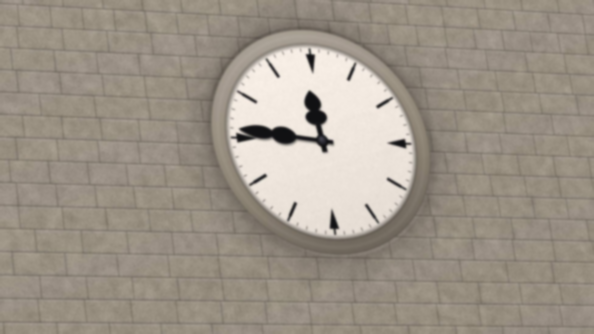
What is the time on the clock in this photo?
11:46
